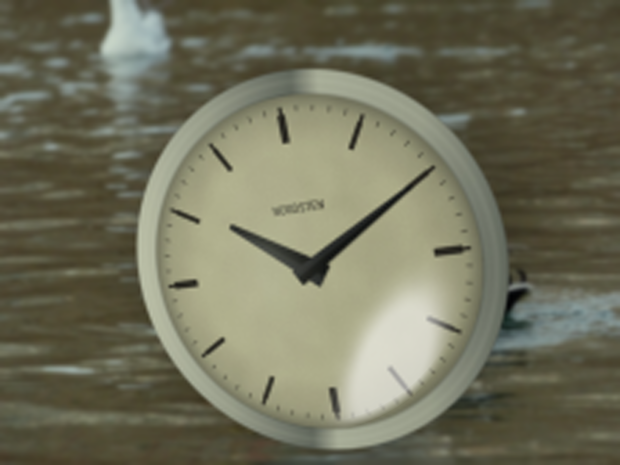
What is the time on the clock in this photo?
10:10
